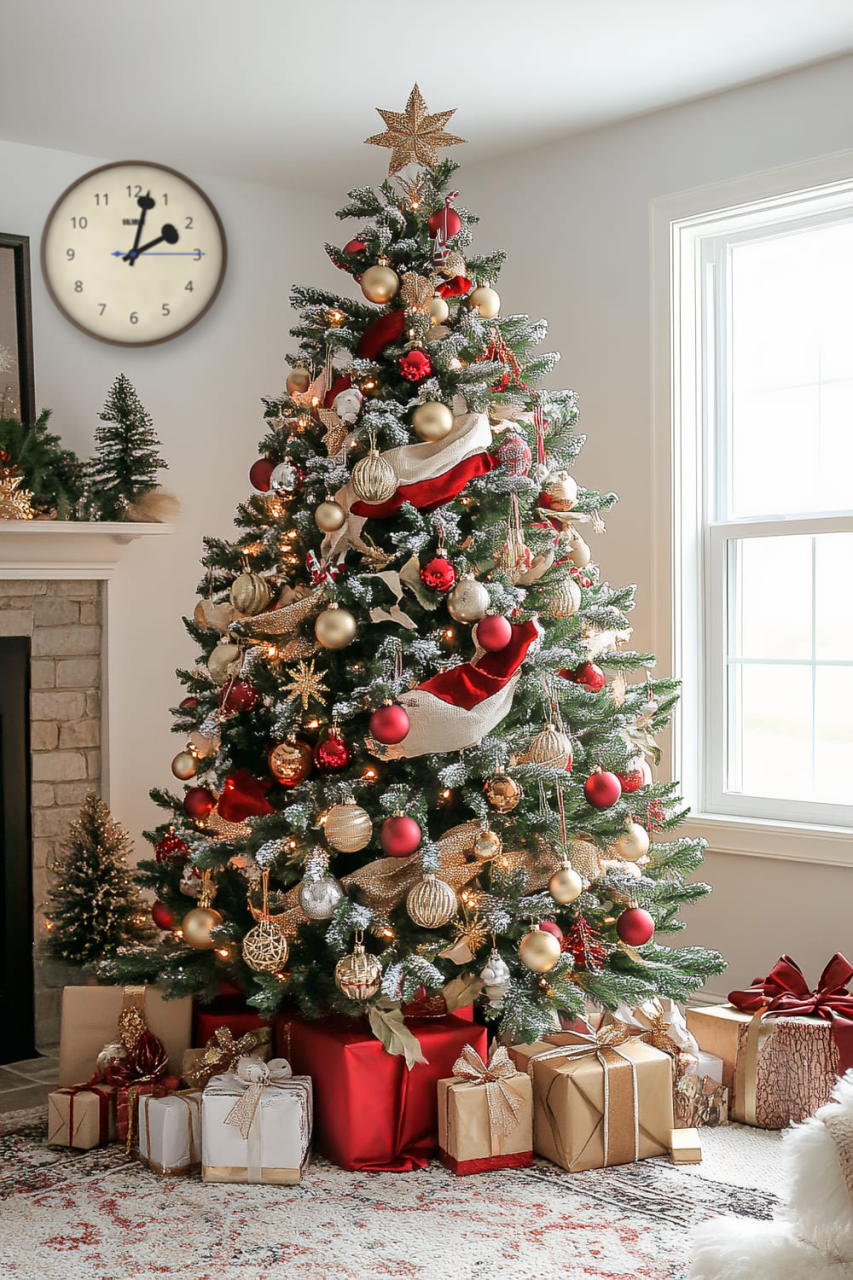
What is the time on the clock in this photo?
2:02:15
